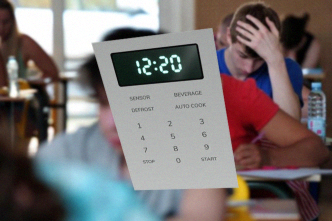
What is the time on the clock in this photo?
12:20
